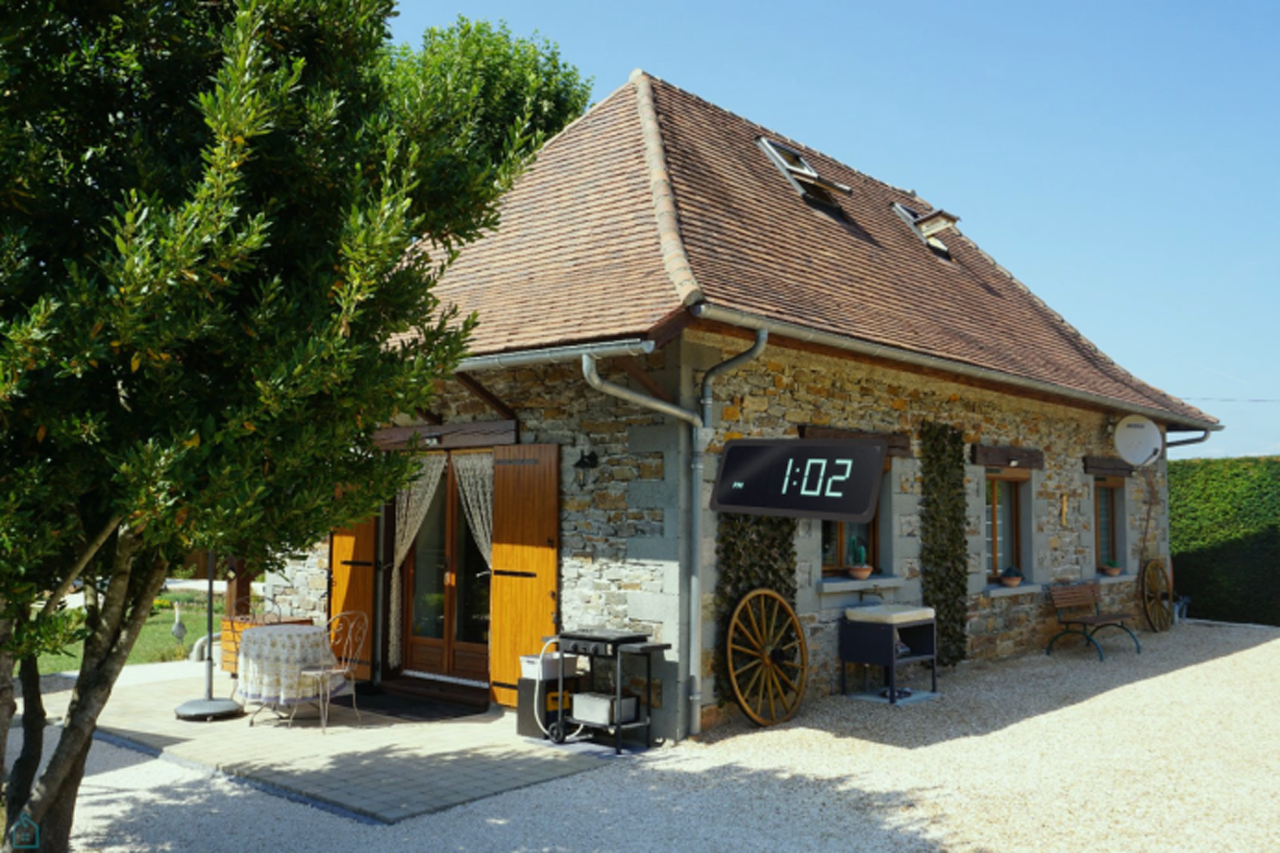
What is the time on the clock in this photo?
1:02
